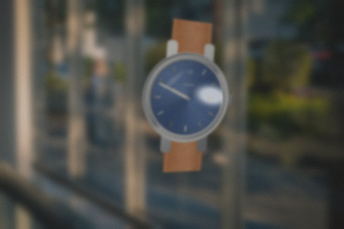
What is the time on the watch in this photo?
9:49
